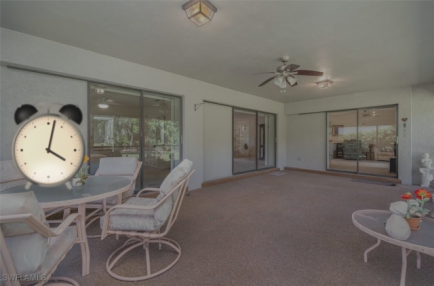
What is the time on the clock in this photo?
4:02
